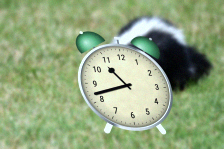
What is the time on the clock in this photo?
10:42
